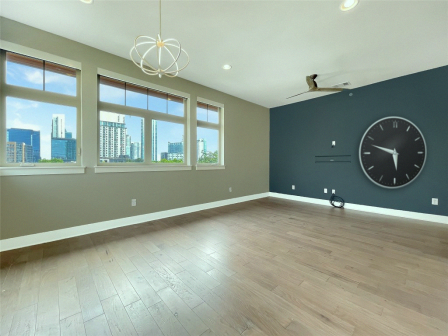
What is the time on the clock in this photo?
5:48
